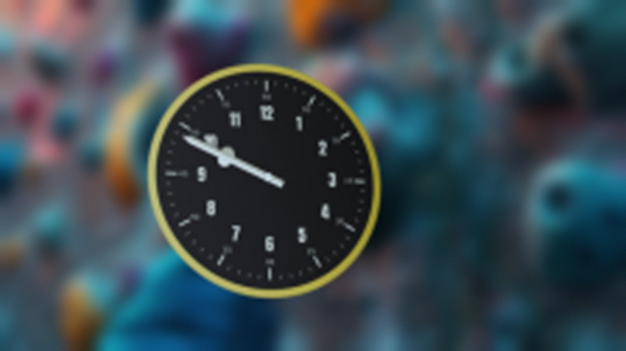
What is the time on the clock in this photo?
9:49
